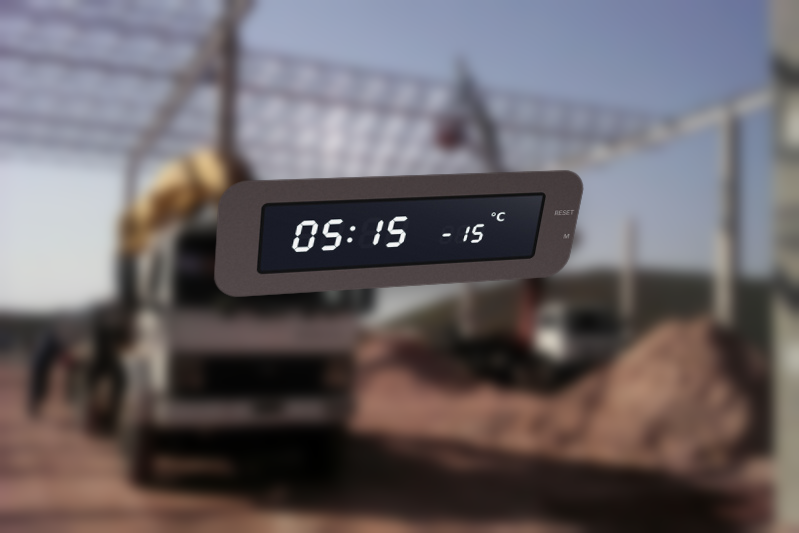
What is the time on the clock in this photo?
5:15
